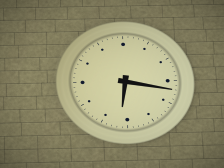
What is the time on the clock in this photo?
6:17
